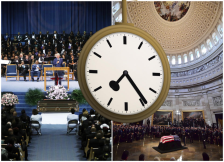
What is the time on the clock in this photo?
7:24
